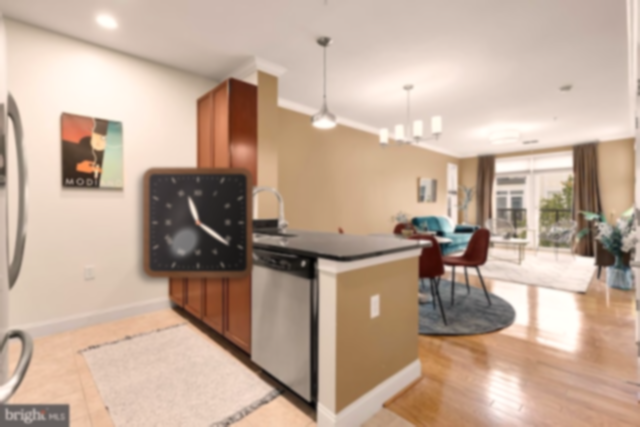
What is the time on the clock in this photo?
11:21
